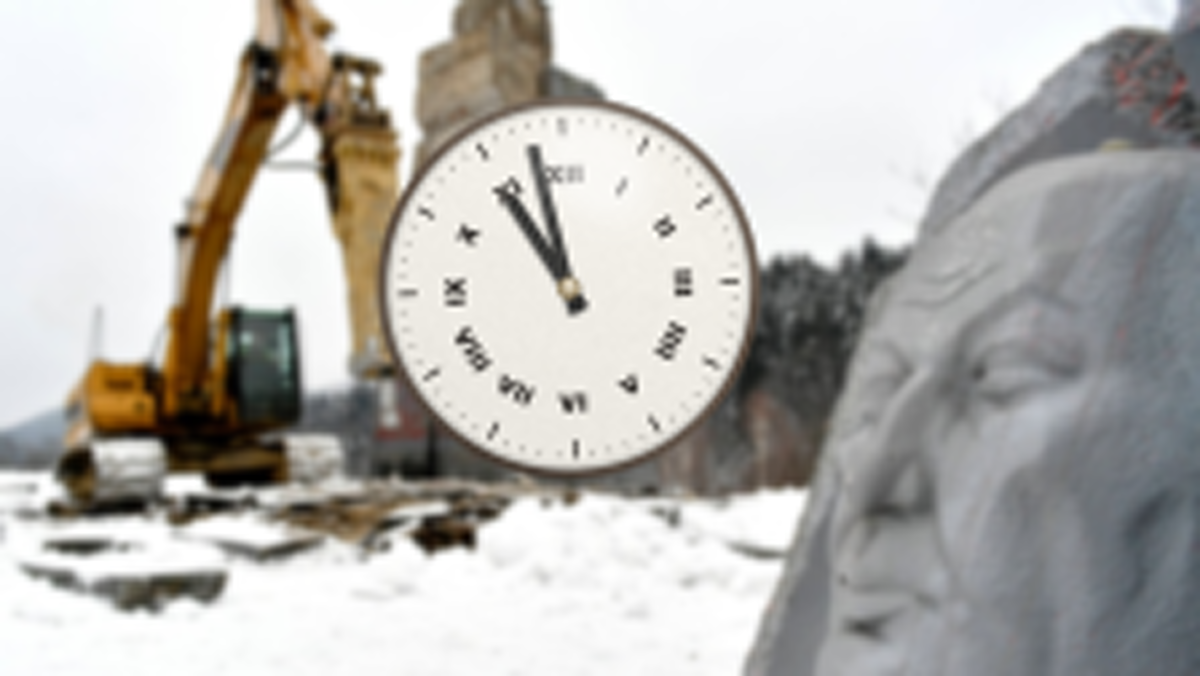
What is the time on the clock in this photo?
10:58
